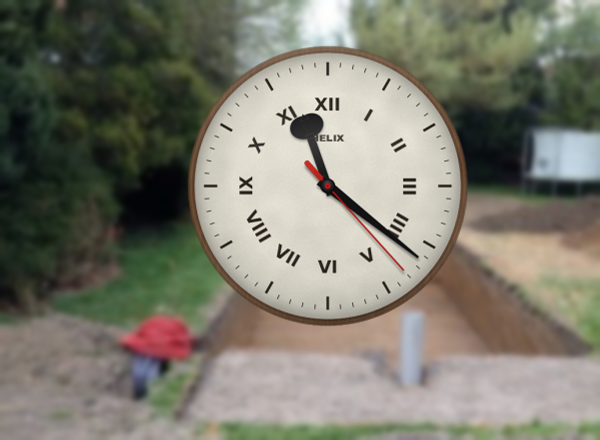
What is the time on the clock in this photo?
11:21:23
